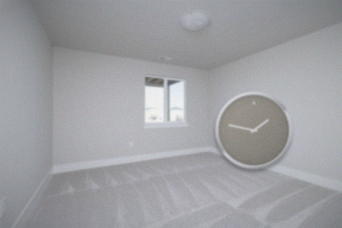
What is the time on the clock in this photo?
1:47
